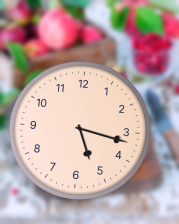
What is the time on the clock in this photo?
5:17
